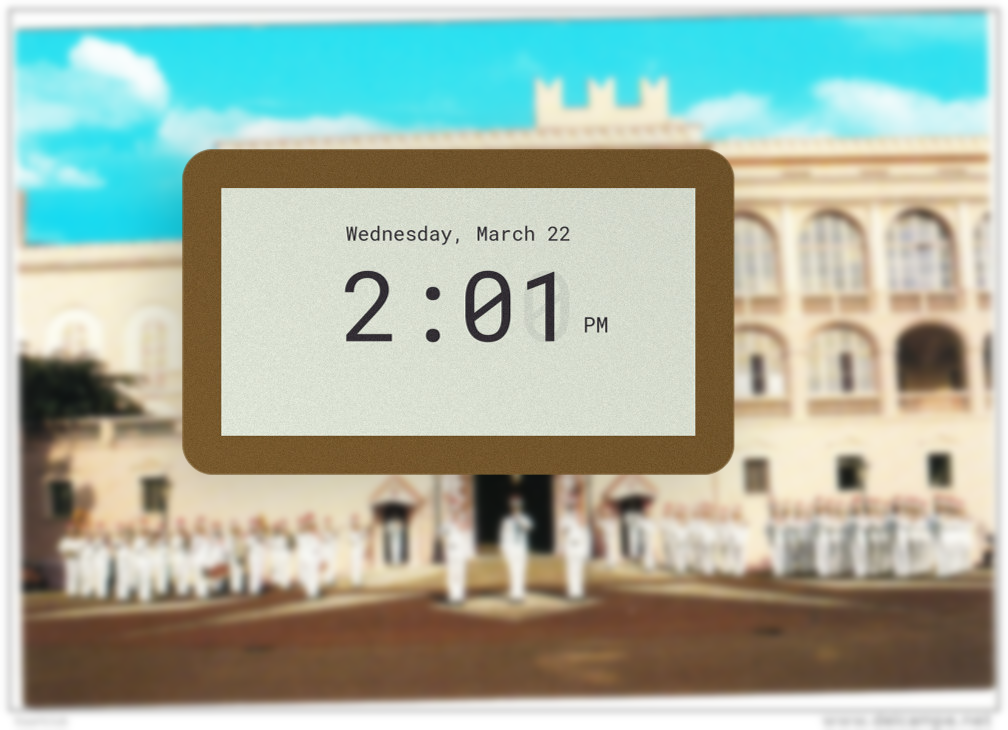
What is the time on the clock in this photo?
2:01
